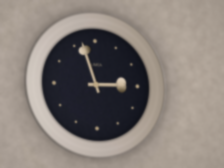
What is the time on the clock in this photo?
2:57
